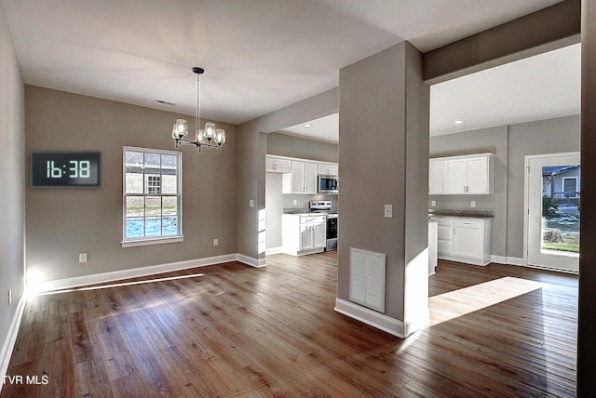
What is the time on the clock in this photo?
16:38
